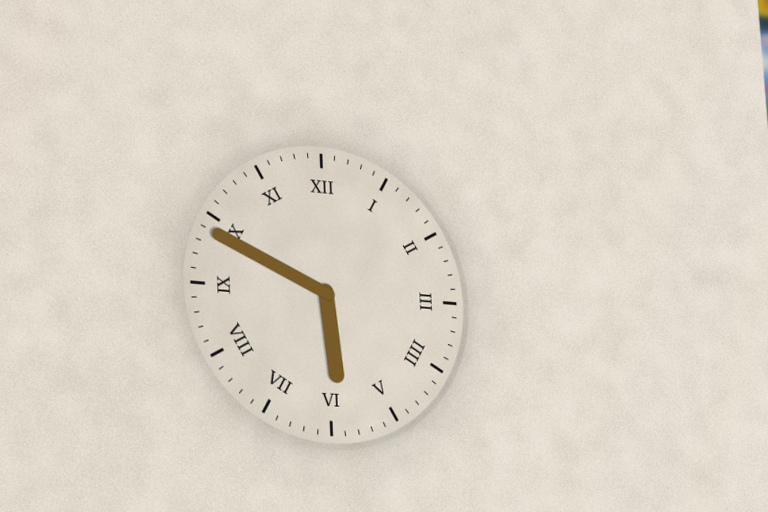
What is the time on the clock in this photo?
5:49
